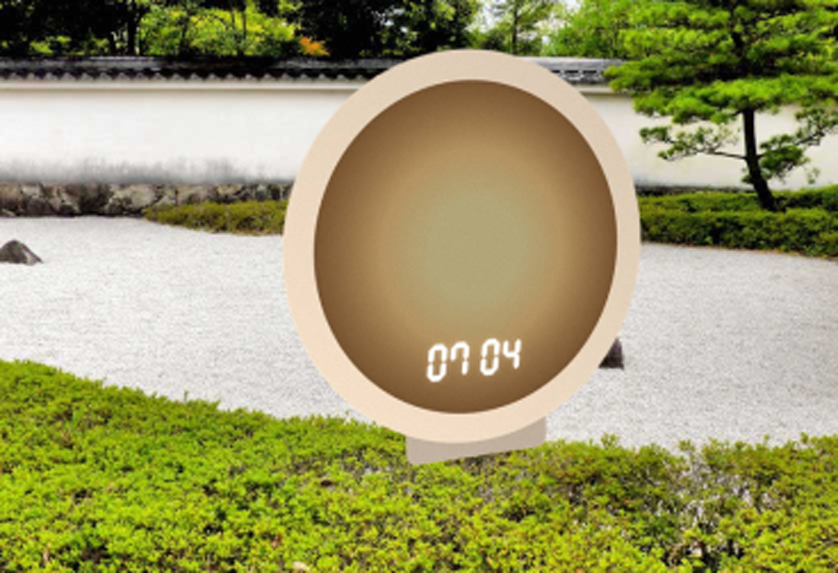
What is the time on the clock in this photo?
7:04
